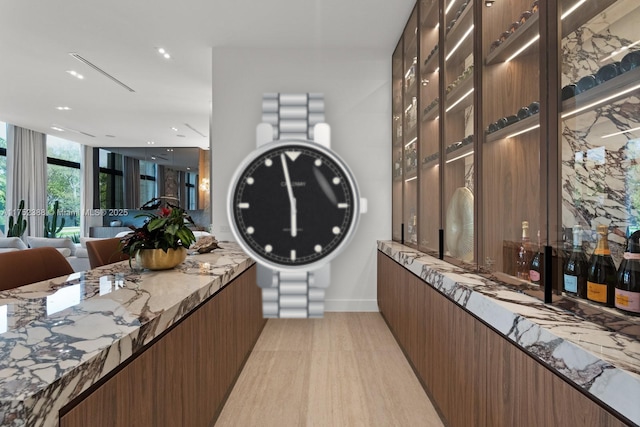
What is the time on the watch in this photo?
5:58
